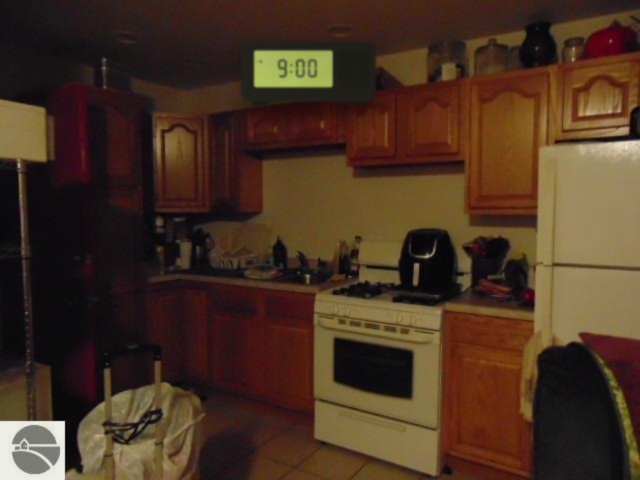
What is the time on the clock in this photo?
9:00
